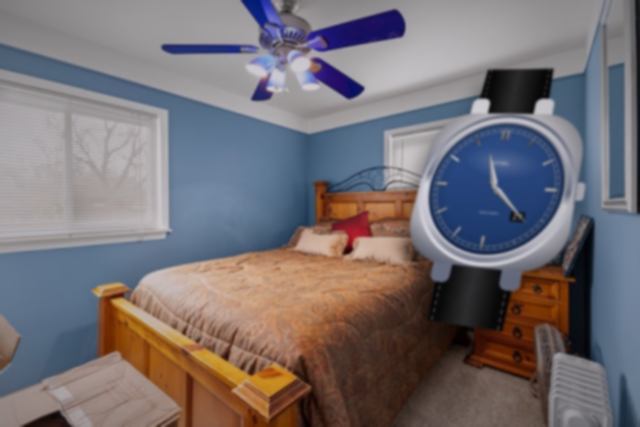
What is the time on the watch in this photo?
11:22
